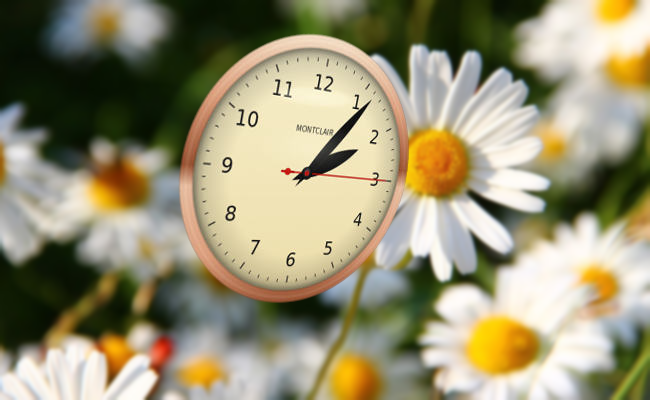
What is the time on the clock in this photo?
2:06:15
